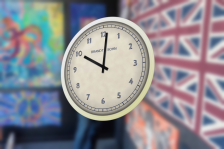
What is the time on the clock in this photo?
10:01
